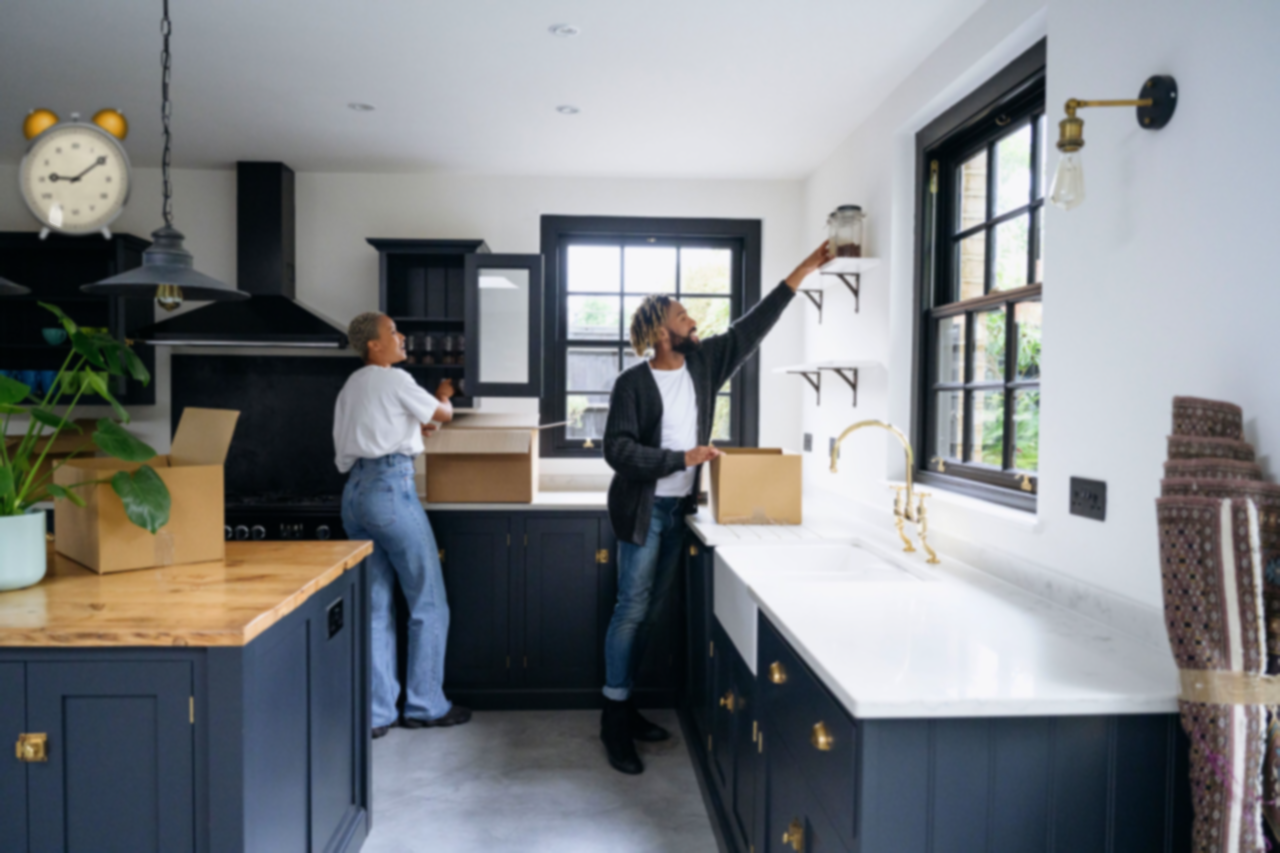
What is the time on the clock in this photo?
9:09
